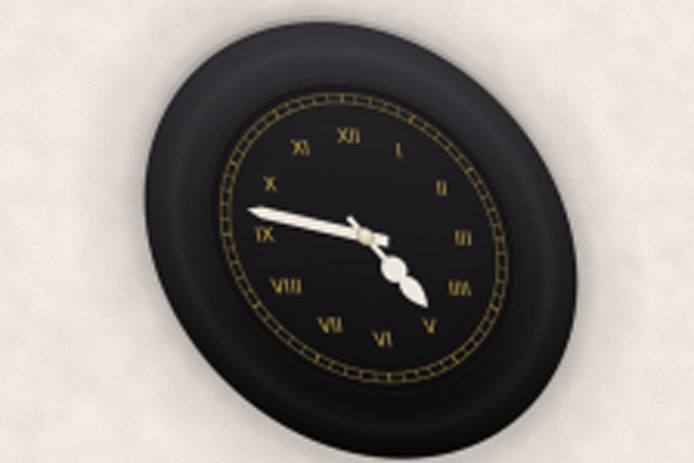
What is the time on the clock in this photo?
4:47
